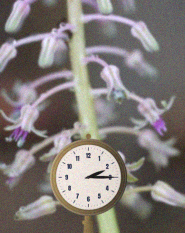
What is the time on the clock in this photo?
2:15
